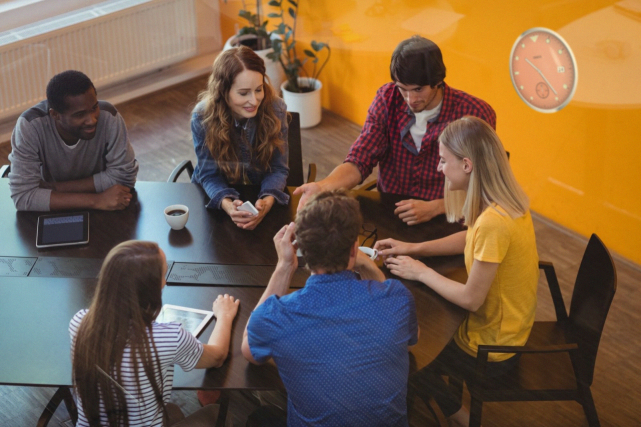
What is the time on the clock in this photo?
10:24
